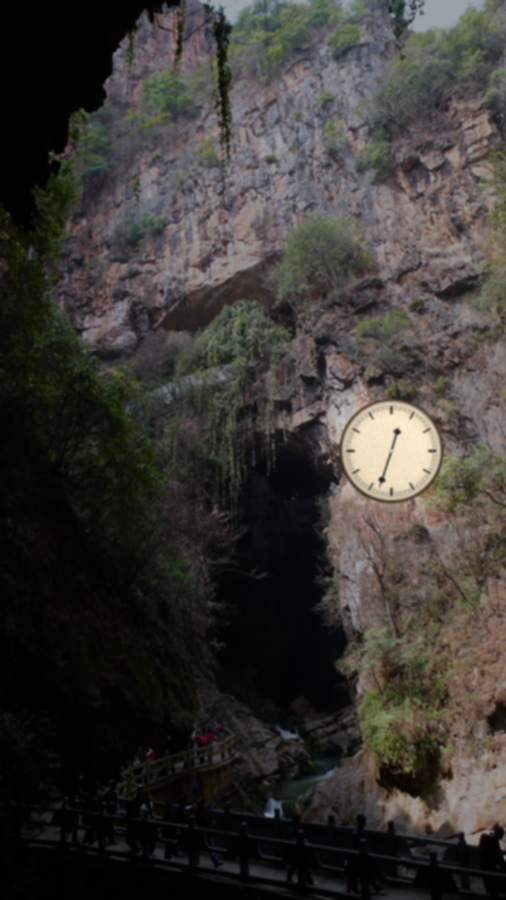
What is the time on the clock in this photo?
12:33
